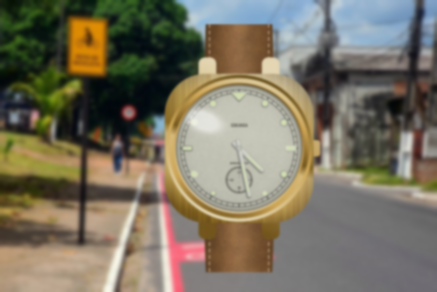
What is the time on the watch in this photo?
4:28
